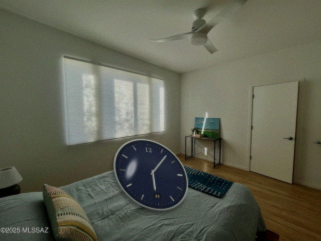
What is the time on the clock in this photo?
6:07
